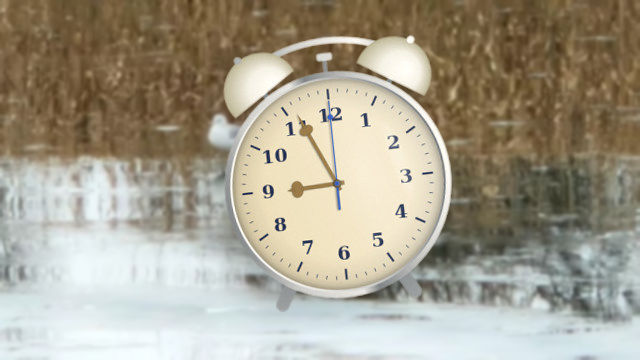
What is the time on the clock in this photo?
8:56:00
